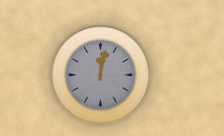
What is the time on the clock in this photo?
12:02
